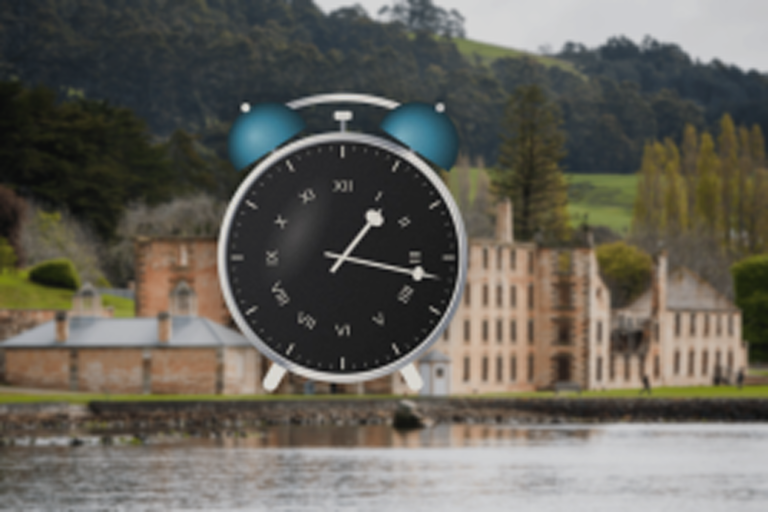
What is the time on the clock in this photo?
1:17
